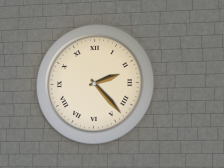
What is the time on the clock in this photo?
2:23
